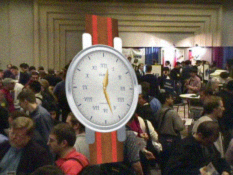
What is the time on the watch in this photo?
12:27
